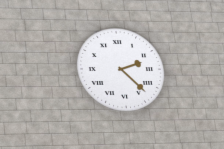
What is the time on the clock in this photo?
2:23
